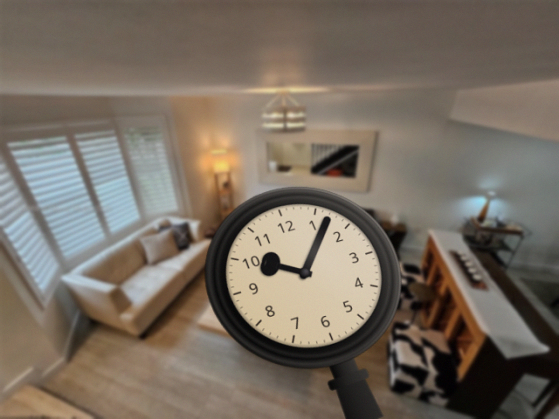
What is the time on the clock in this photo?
10:07
